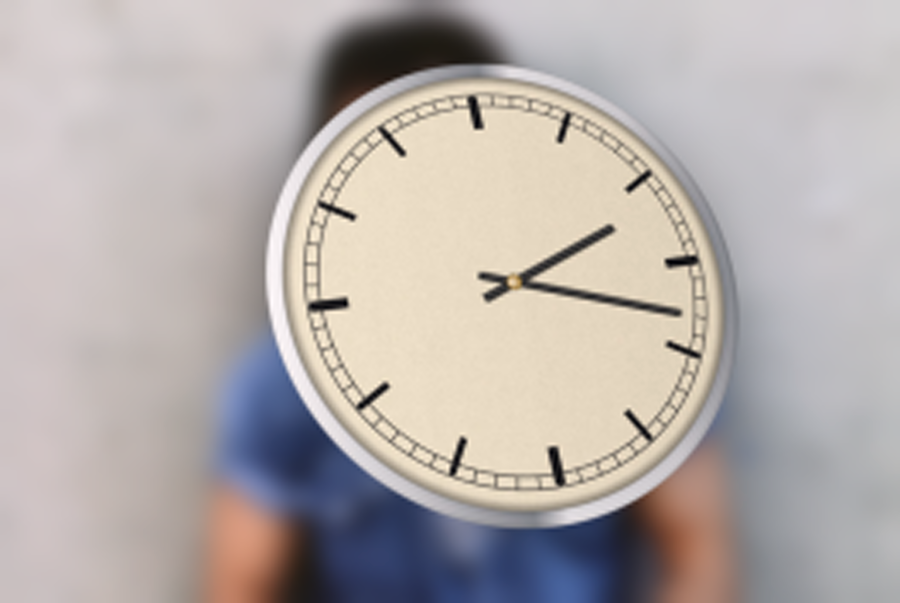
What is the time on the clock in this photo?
2:18
